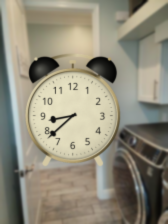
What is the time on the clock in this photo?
8:38
